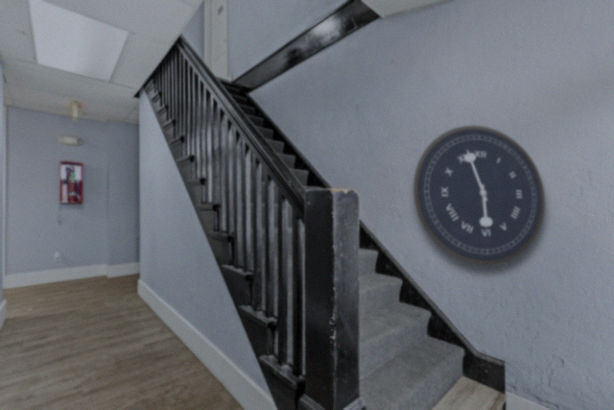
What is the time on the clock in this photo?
5:57
